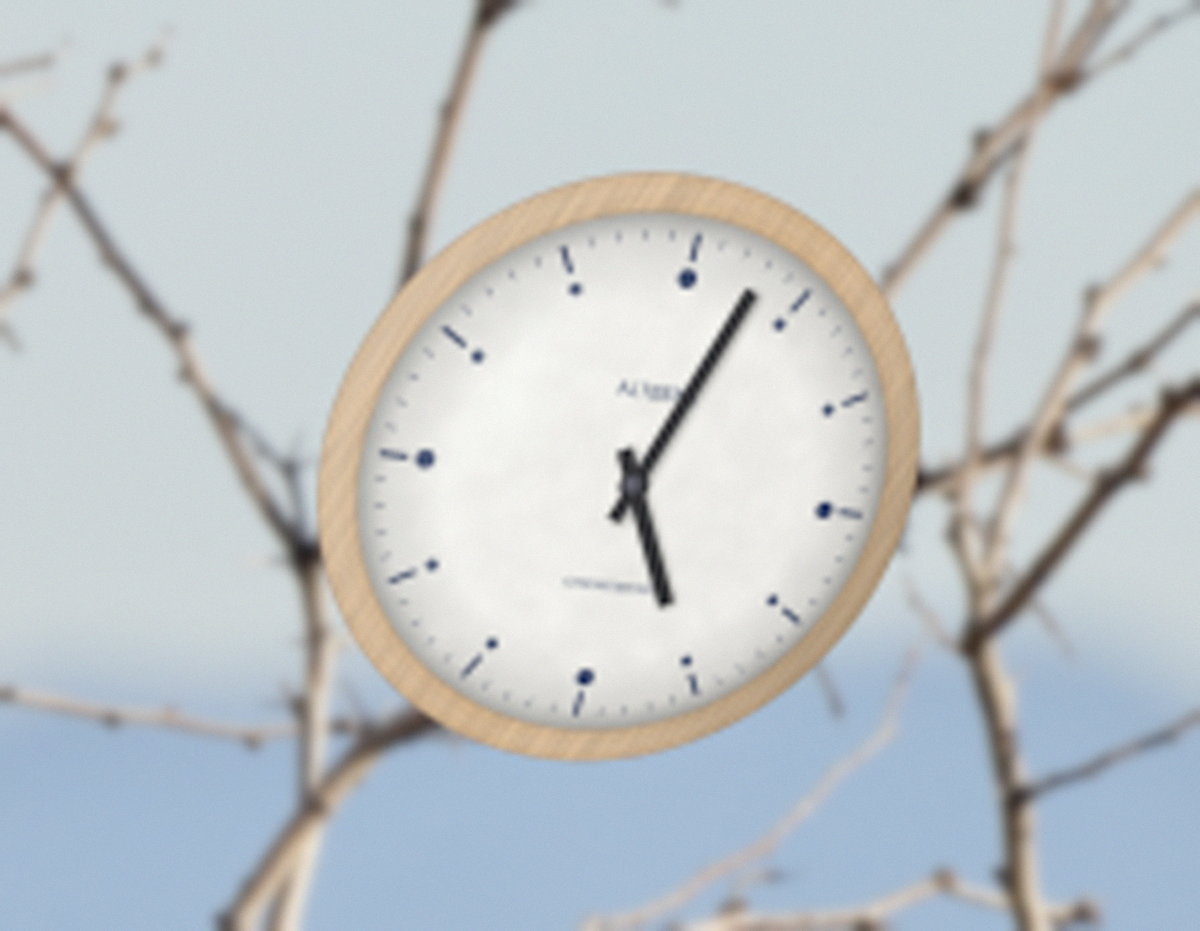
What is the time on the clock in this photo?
5:03
